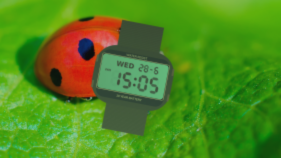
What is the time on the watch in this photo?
15:05
